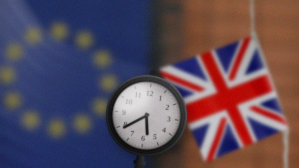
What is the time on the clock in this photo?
5:39
